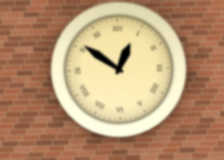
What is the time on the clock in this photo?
12:51
